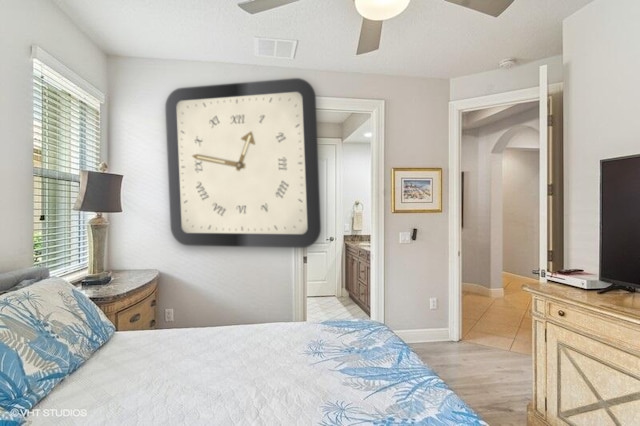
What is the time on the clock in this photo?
12:47
